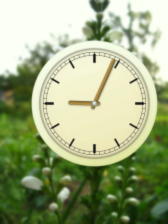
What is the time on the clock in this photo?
9:04
